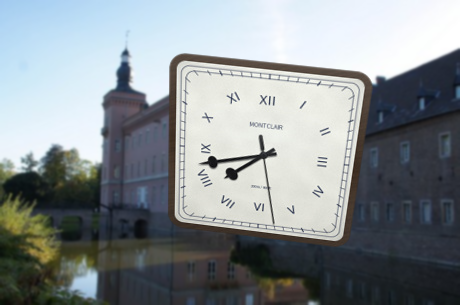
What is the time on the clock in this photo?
7:42:28
